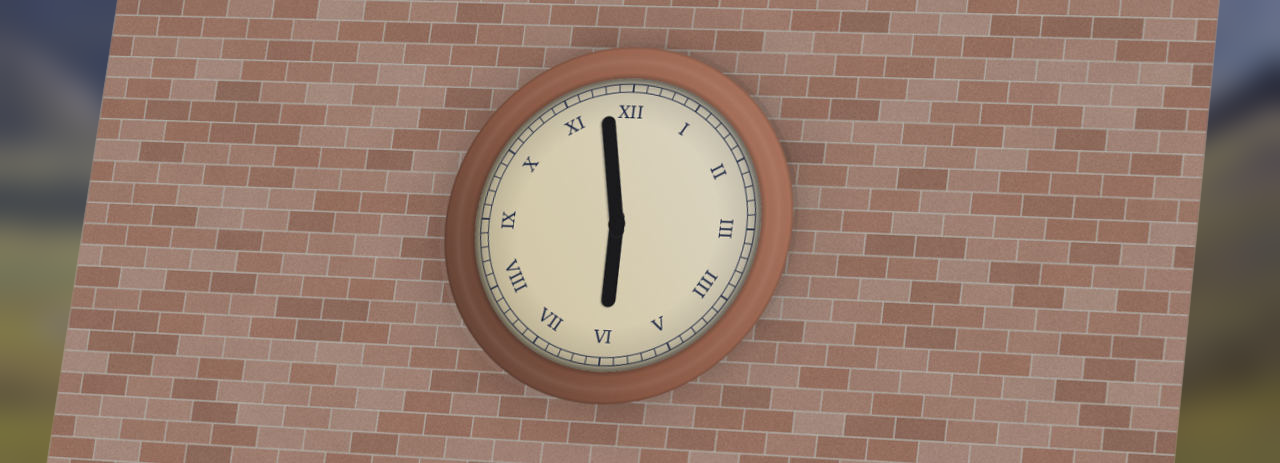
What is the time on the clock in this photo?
5:58
